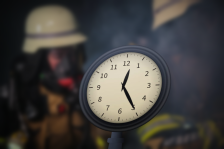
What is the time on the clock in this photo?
12:25
